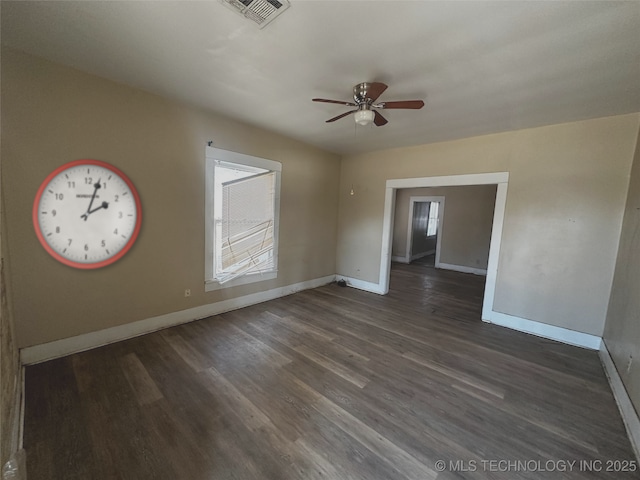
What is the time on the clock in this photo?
2:03
